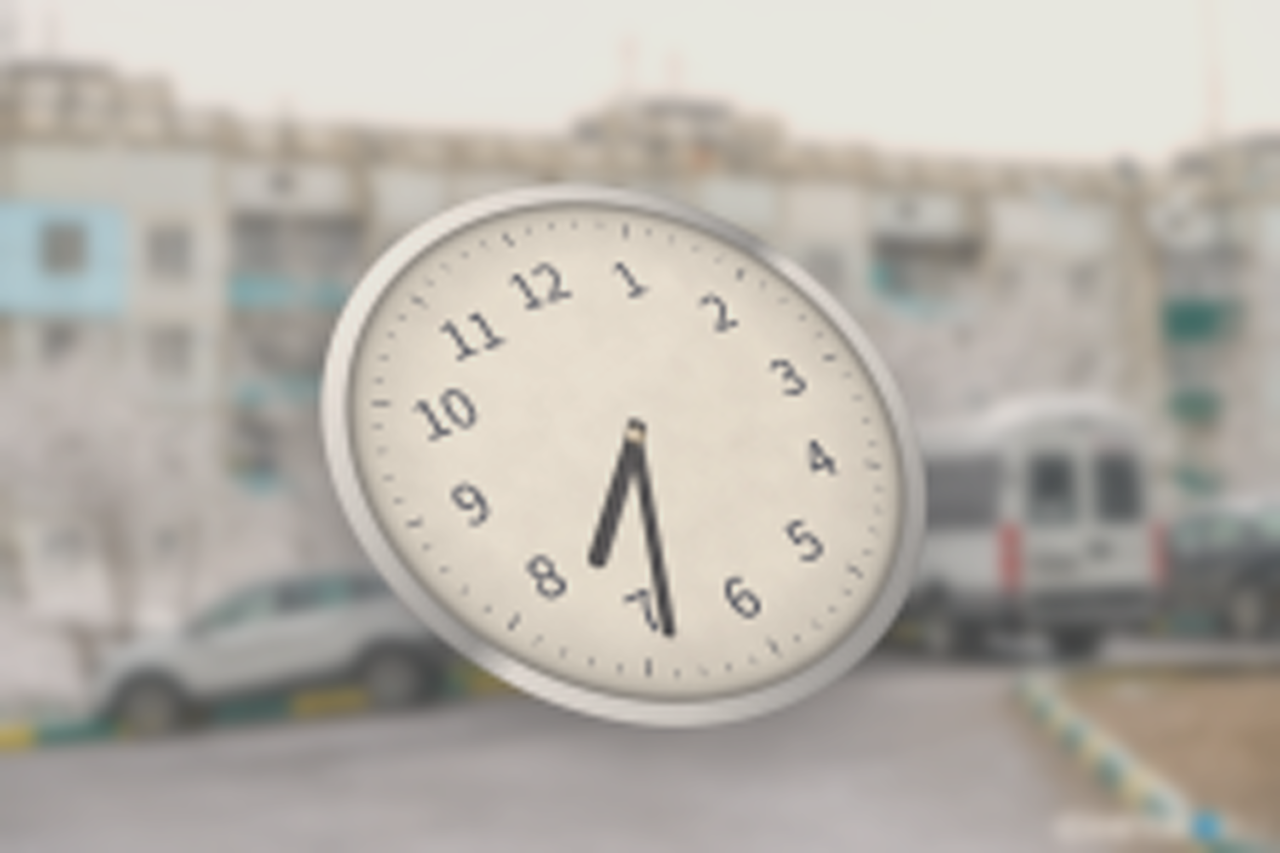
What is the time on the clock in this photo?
7:34
